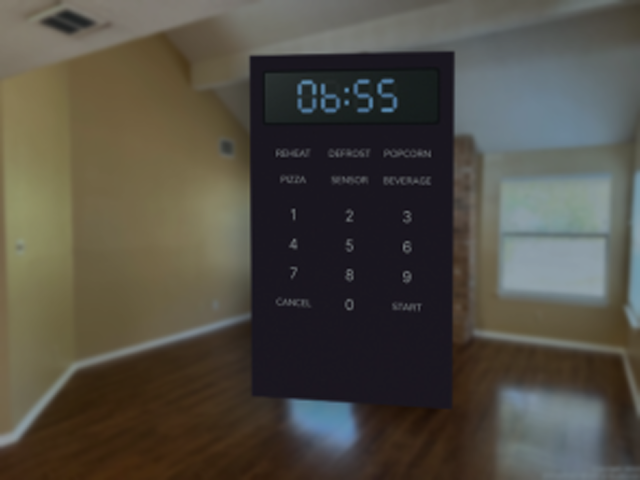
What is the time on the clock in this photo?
6:55
